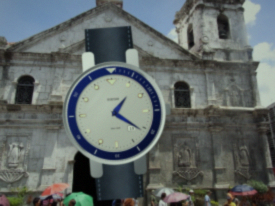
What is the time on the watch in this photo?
1:21
